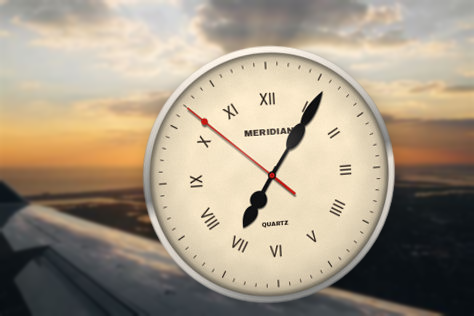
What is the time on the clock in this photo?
7:05:52
